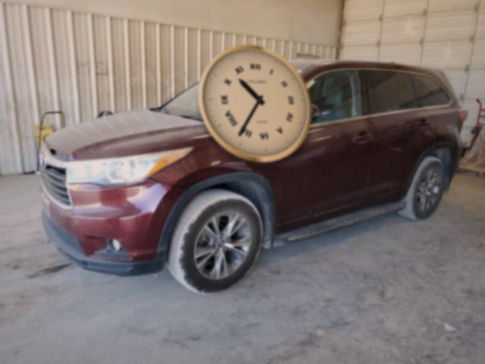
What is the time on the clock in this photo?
10:36
